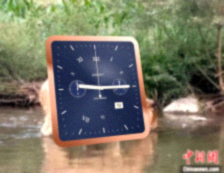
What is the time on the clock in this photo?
9:15
